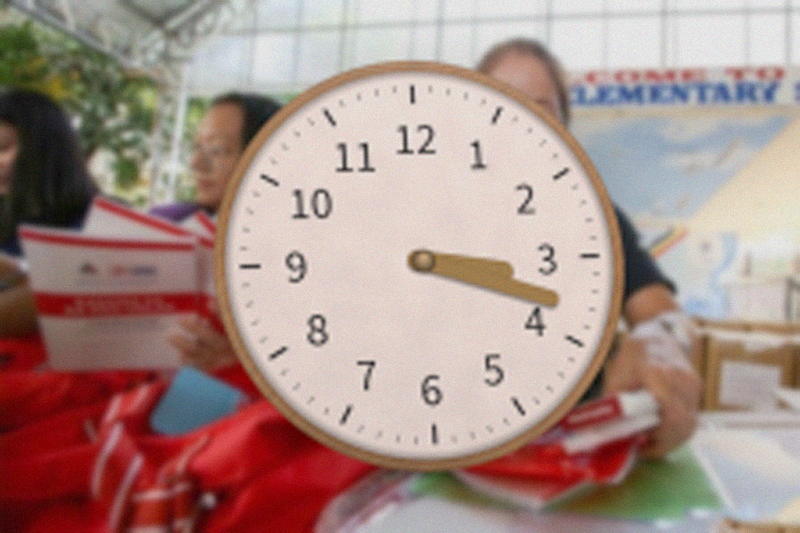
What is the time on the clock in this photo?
3:18
